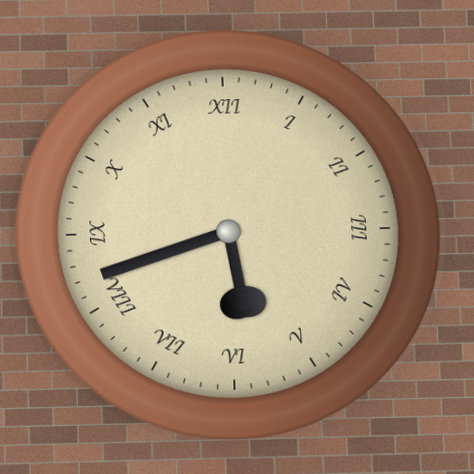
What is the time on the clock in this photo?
5:42
